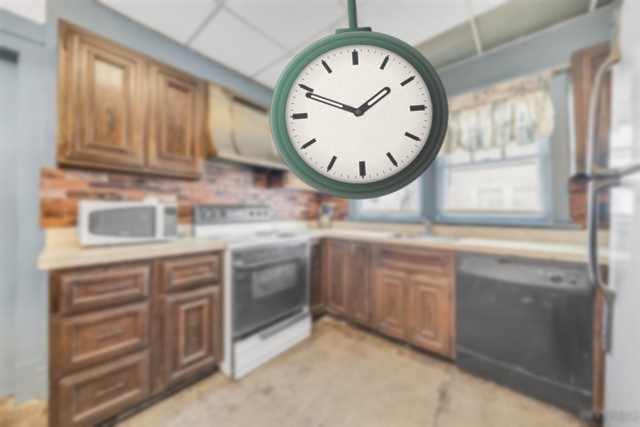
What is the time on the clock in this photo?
1:49
